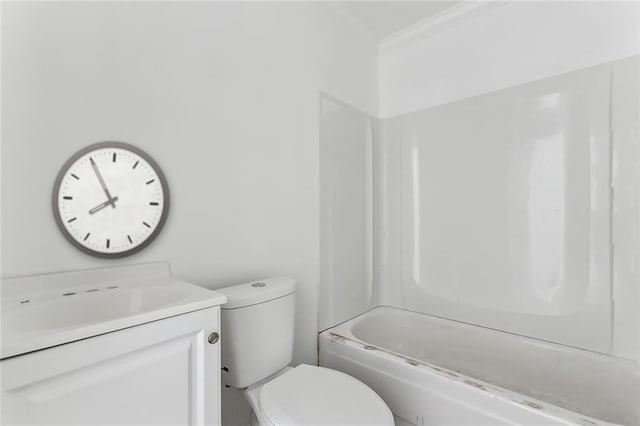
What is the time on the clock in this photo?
7:55
